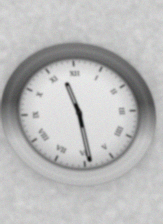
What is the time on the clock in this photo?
11:29
